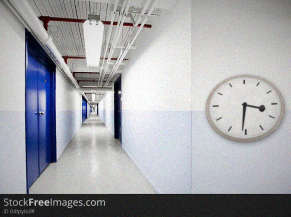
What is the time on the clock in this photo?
3:31
